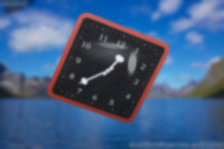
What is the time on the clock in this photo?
12:37
